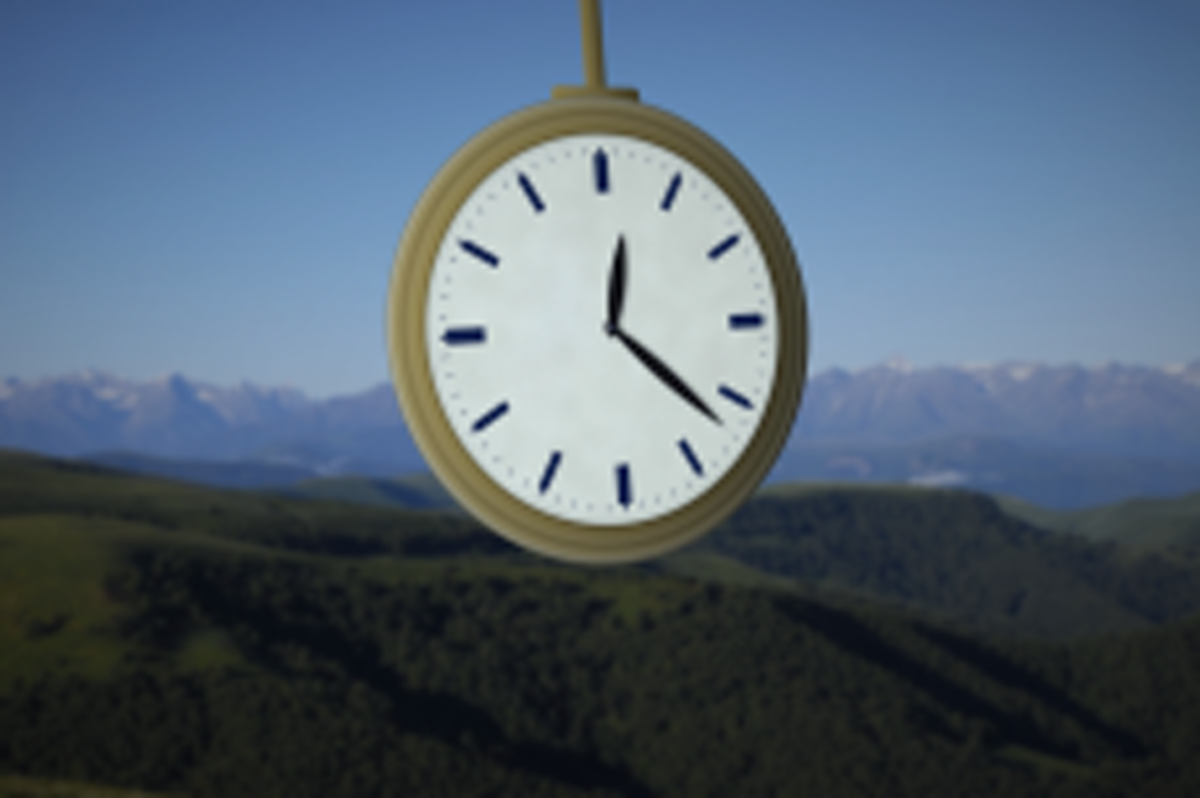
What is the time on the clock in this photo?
12:22
